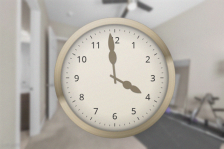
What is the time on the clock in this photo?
3:59
